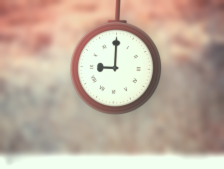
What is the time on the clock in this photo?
9:00
